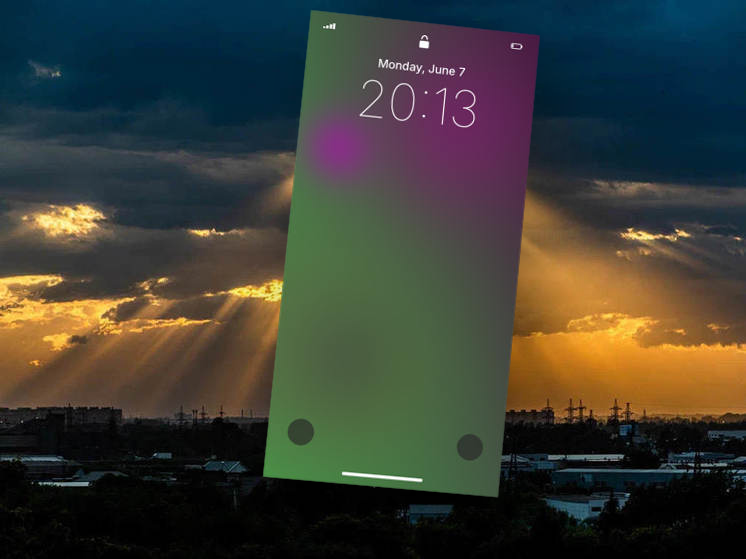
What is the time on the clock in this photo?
20:13
